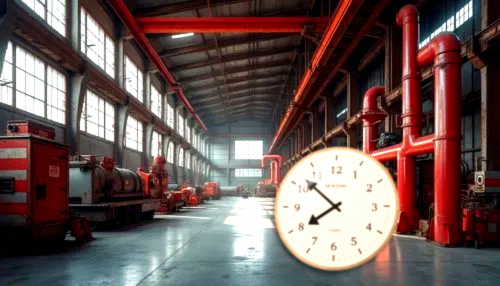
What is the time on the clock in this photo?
7:52
